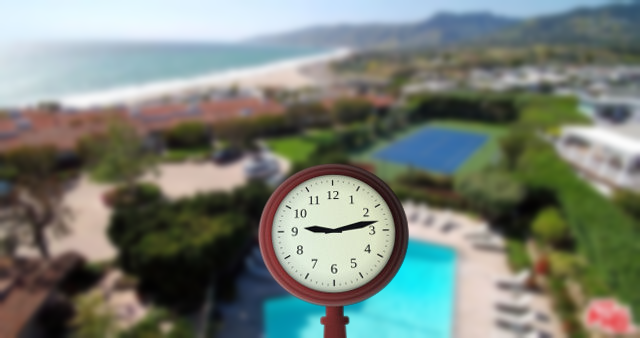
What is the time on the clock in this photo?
9:13
